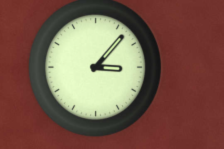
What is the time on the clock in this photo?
3:07
